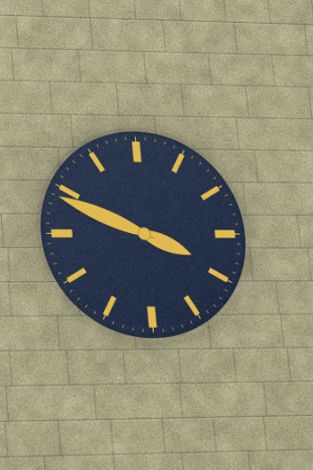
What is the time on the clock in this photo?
3:49
